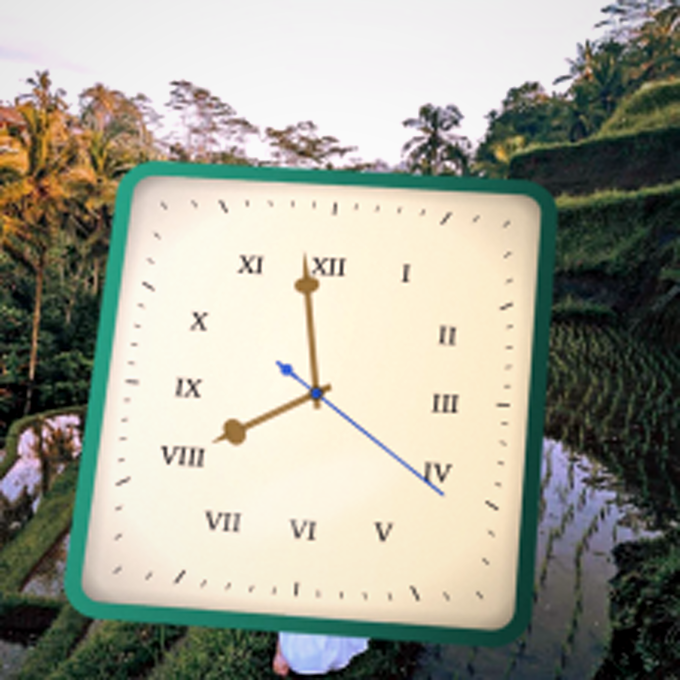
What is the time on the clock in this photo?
7:58:21
